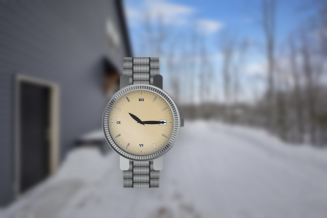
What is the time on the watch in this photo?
10:15
